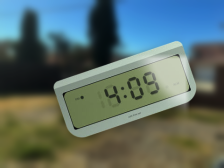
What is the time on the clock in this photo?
4:09
